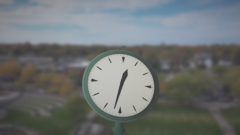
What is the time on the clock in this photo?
12:32
